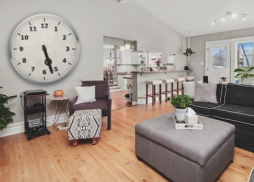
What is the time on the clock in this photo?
5:27
